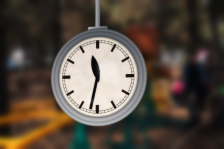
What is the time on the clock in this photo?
11:32
